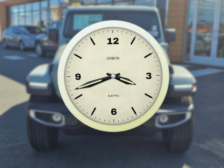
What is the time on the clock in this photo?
3:42
